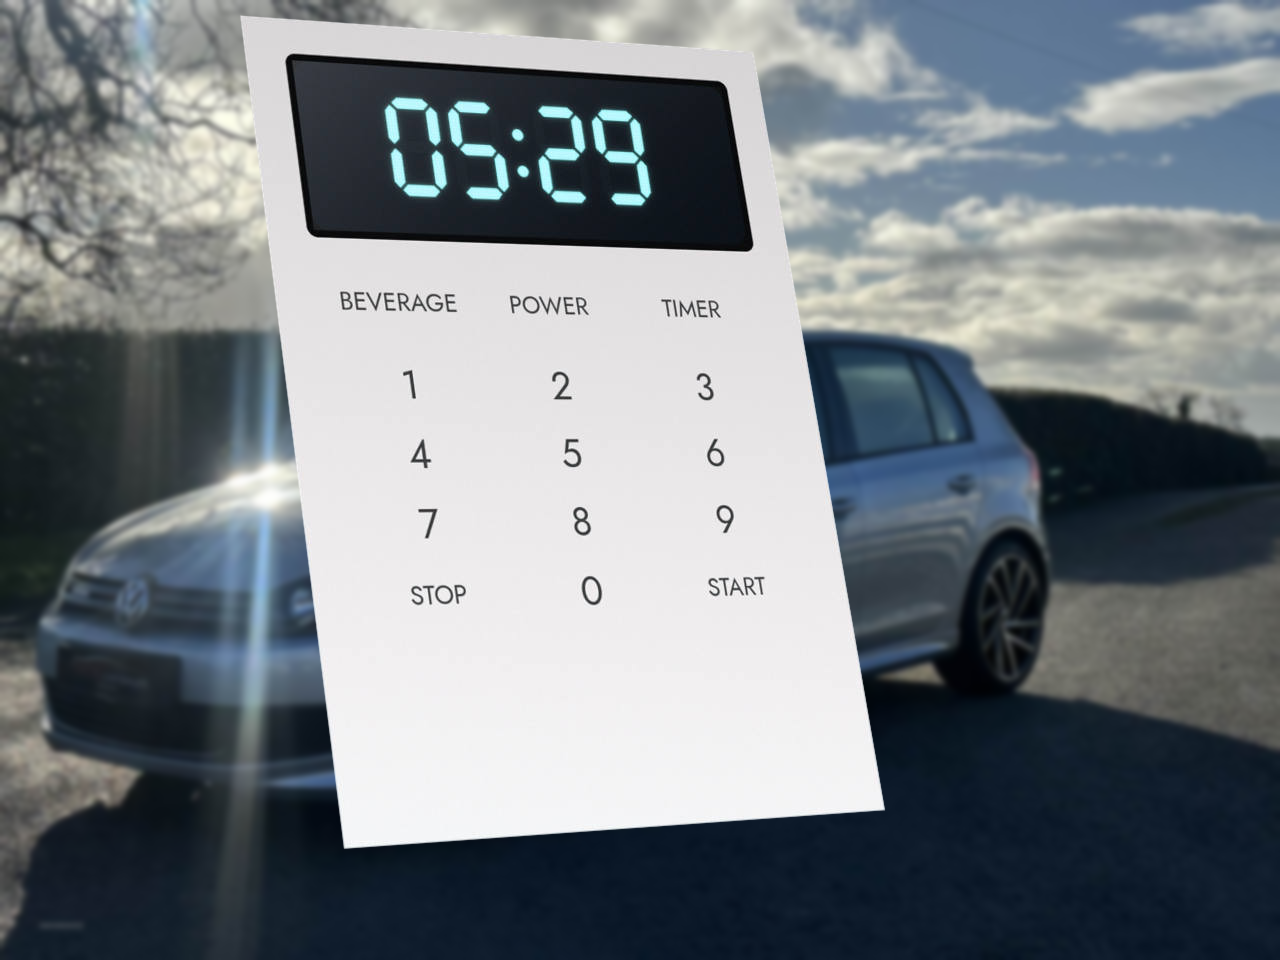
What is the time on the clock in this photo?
5:29
